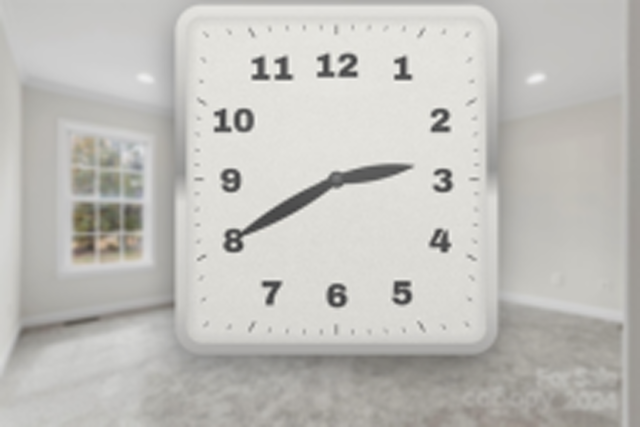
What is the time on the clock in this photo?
2:40
